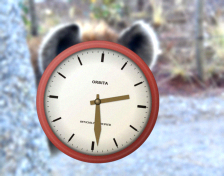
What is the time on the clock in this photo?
2:29
